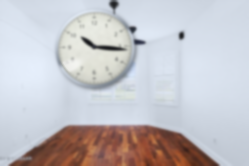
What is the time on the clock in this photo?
10:16
